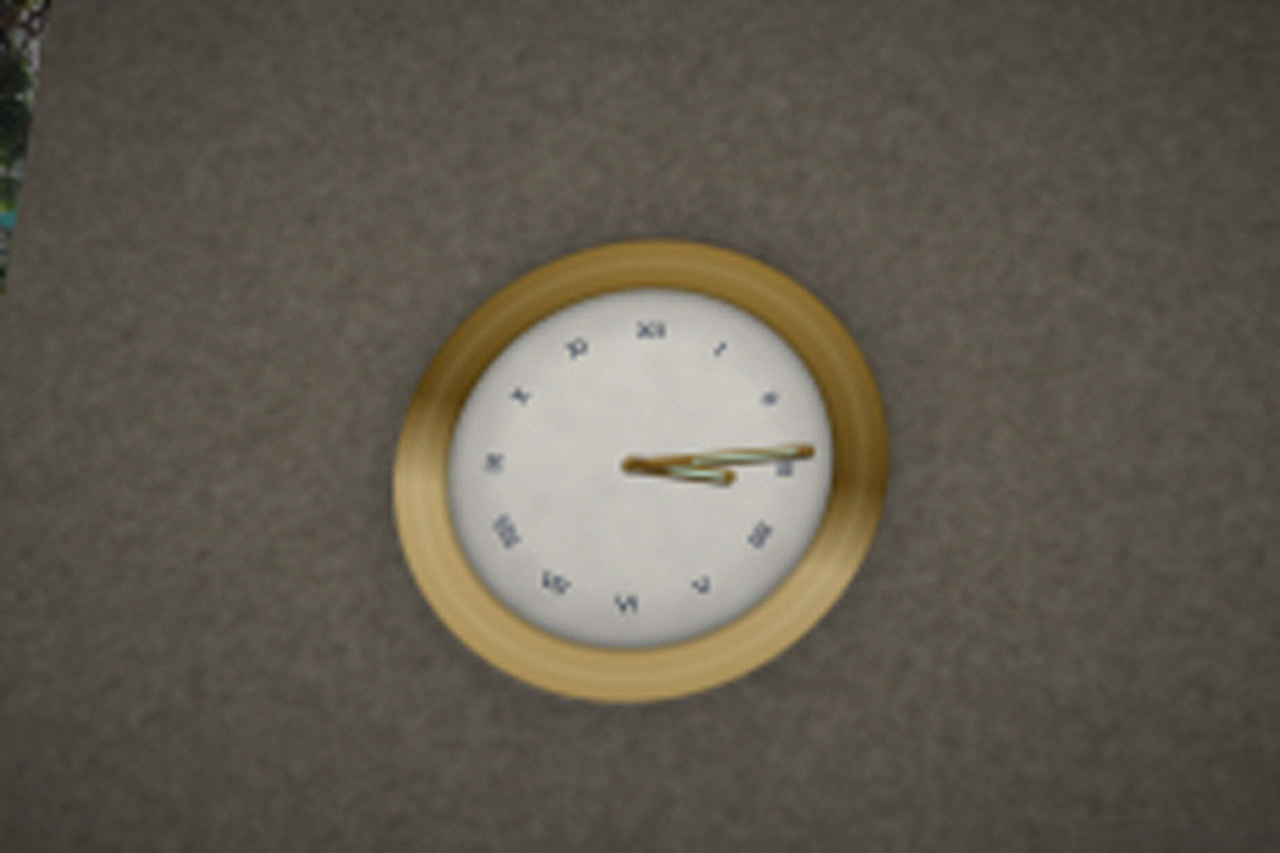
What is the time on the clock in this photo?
3:14
